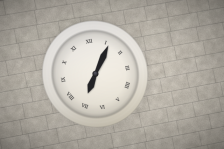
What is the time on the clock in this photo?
7:06
